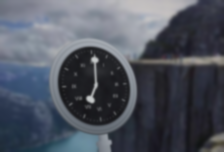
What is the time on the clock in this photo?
7:01
